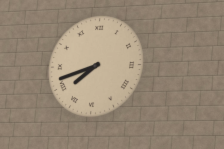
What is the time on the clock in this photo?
7:42
